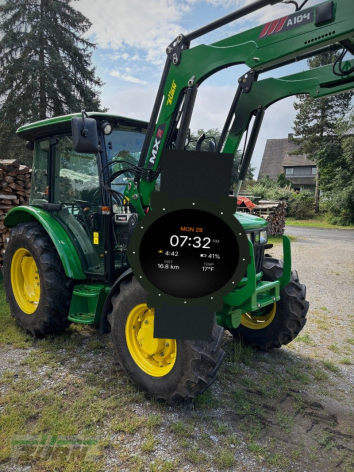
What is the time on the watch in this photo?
7:32
